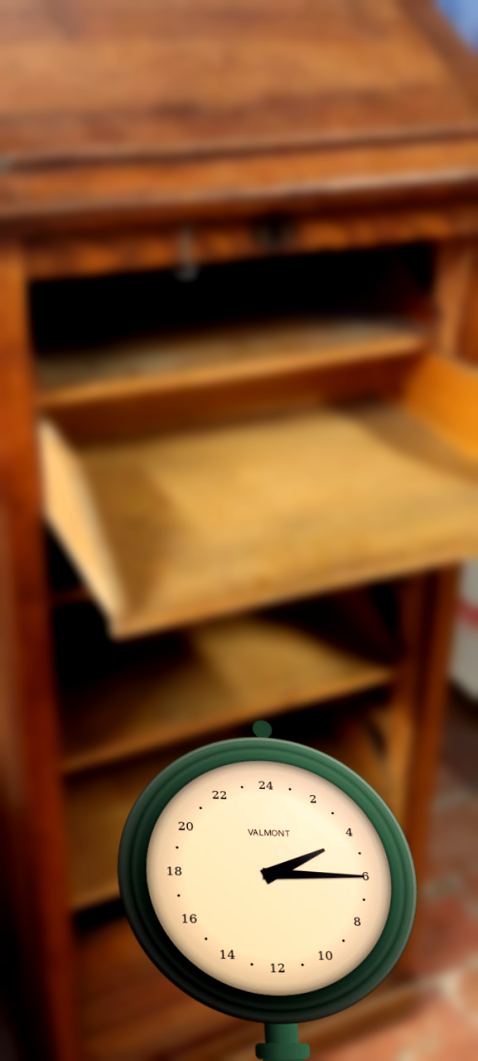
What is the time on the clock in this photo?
4:15
